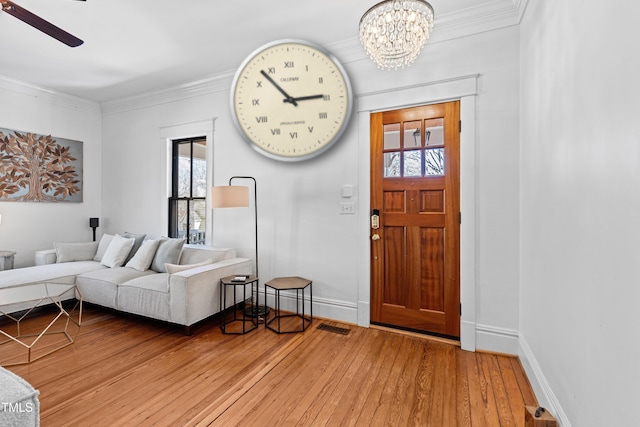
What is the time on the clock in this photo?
2:53
